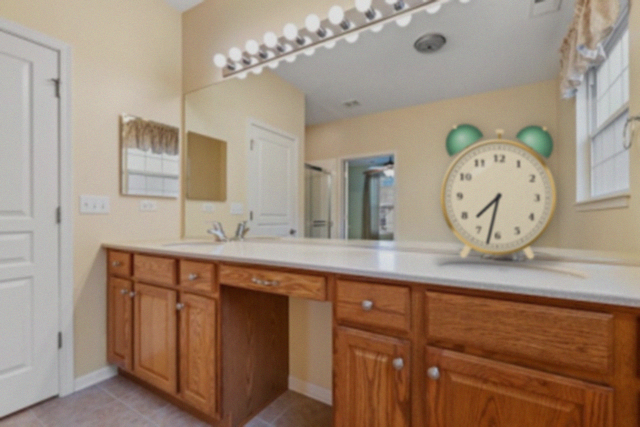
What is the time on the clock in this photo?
7:32
